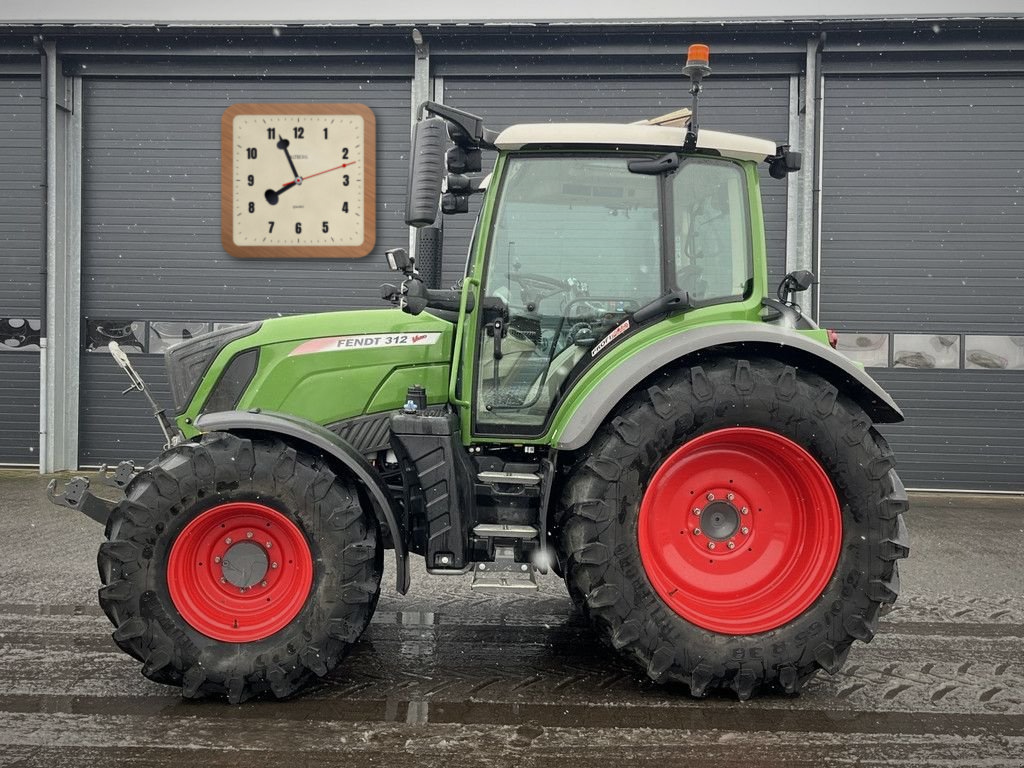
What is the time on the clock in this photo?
7:56:12
